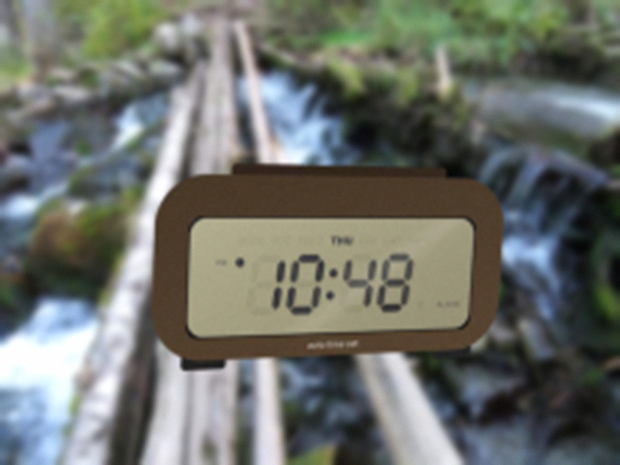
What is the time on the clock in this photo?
10:48
